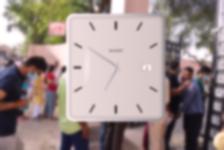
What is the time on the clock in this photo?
6:51
